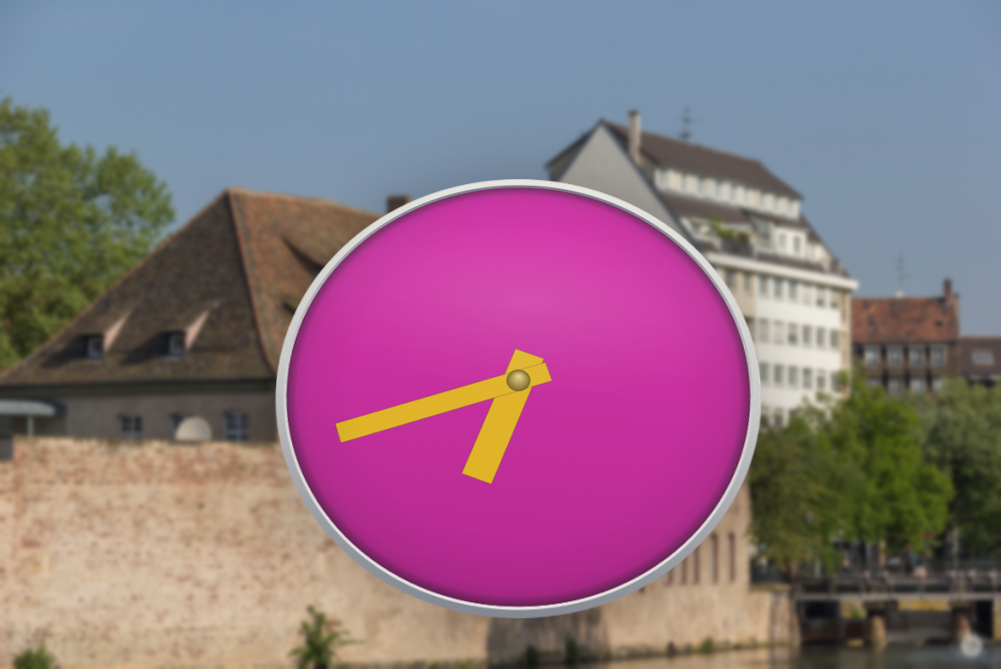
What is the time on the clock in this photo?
6:42
